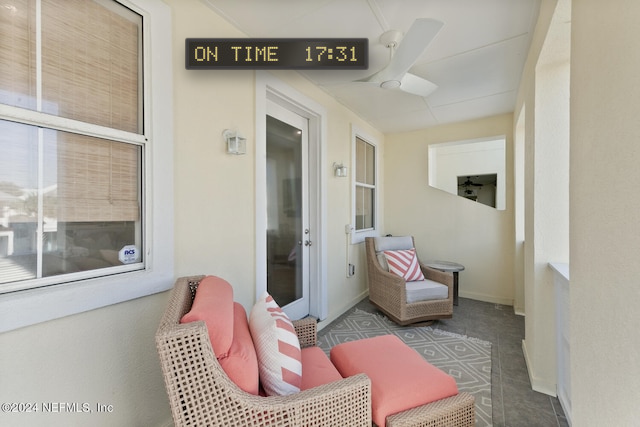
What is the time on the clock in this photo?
17:31
